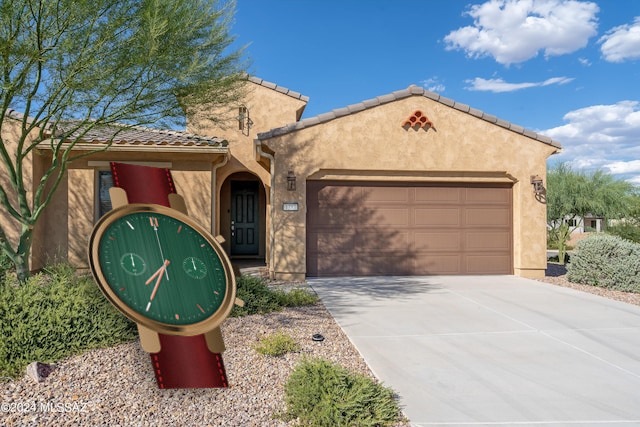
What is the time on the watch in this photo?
7:35
